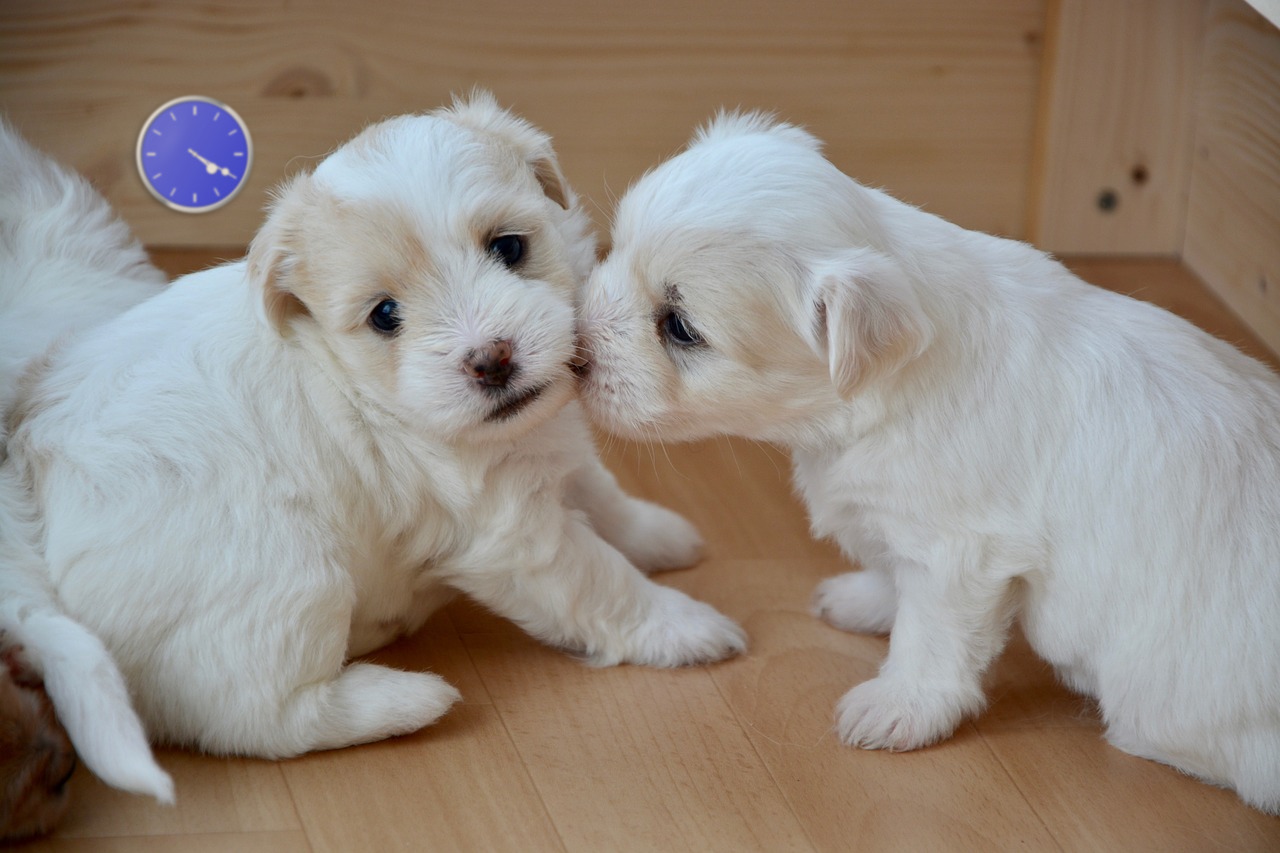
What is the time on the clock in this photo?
4:20
